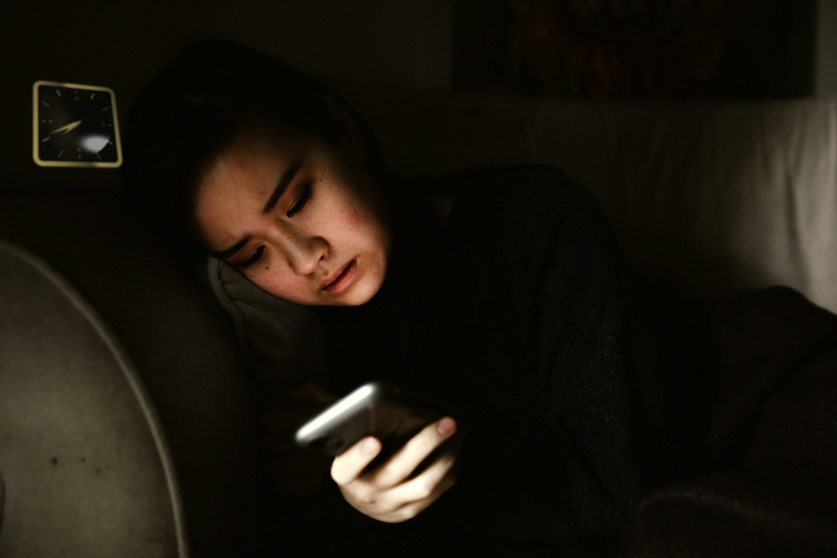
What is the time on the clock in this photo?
7:41
